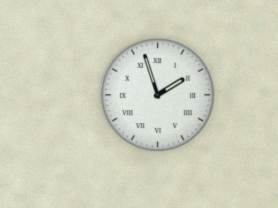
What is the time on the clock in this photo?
1:57
